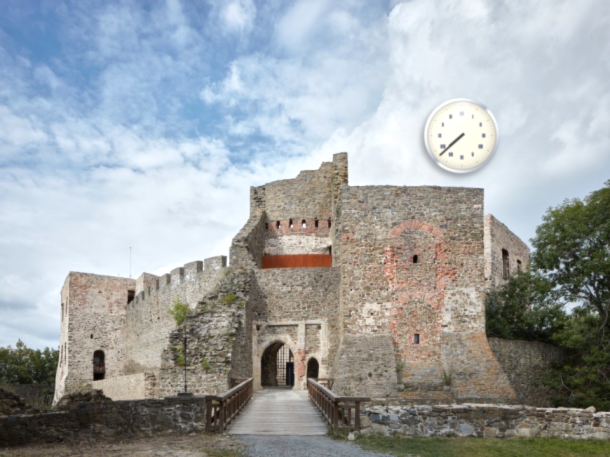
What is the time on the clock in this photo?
7:38
